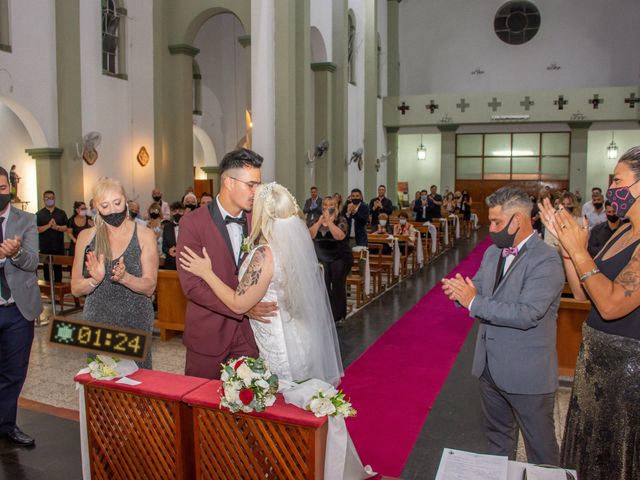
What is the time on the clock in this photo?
1:24
